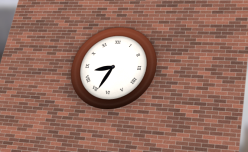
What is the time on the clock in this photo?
8:34
